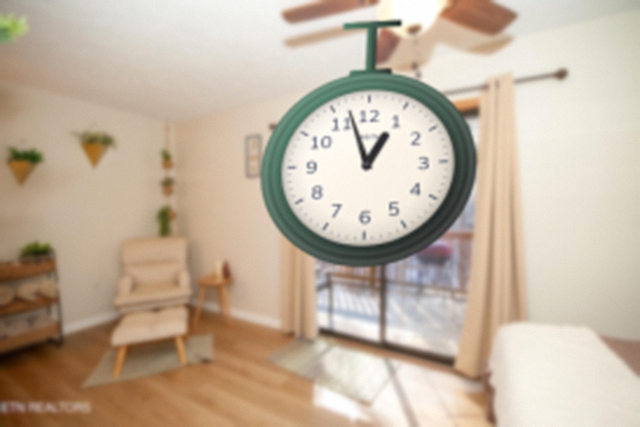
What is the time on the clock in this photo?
12:57
